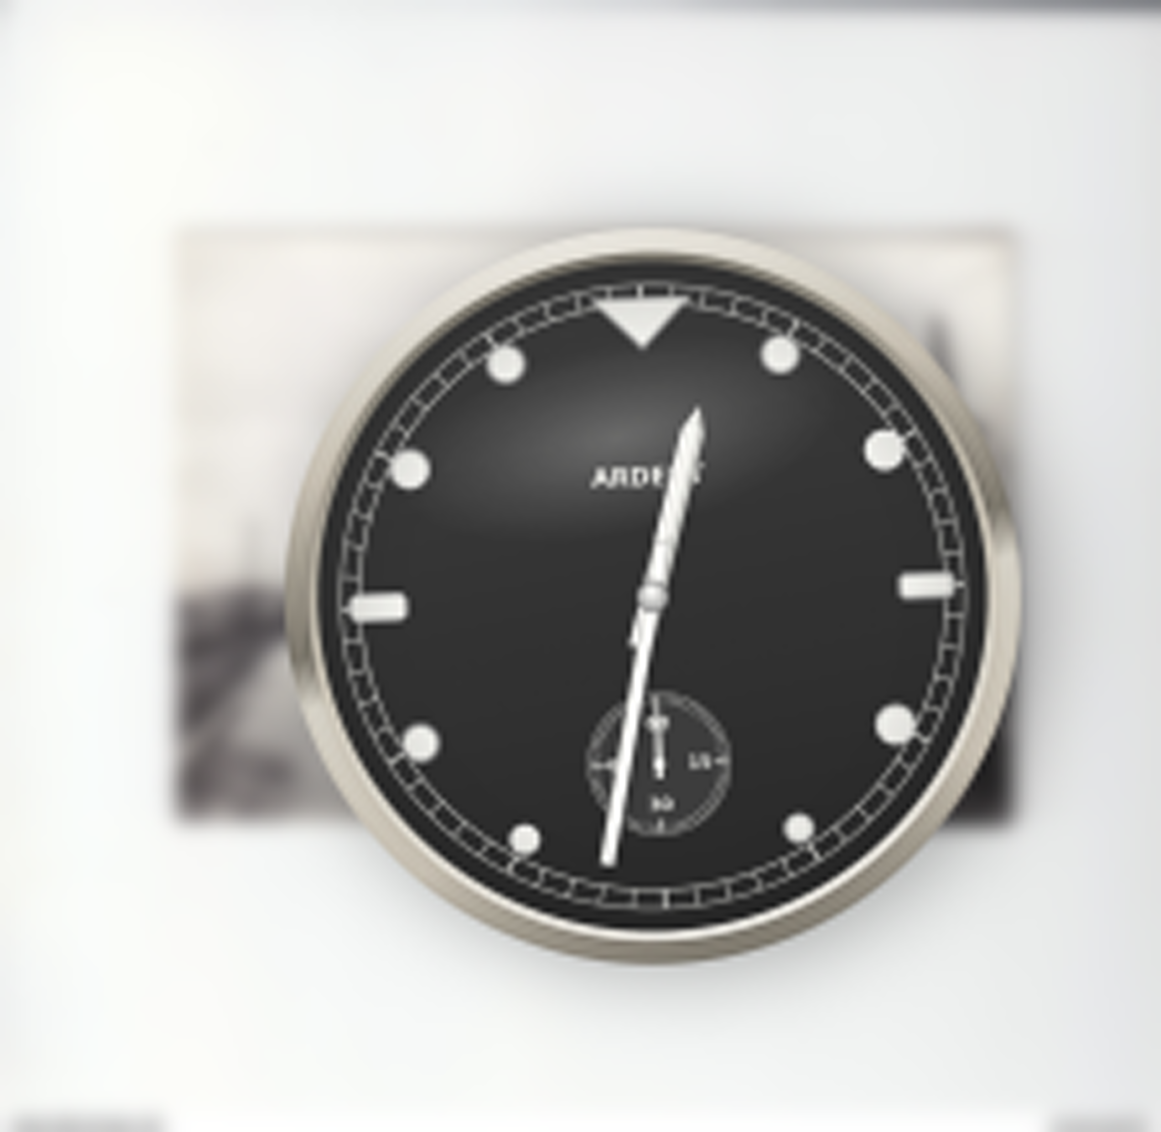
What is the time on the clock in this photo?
12:32
